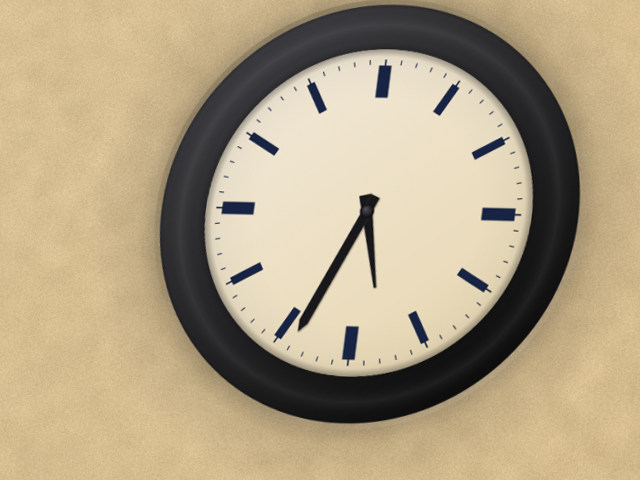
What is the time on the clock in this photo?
5:34
